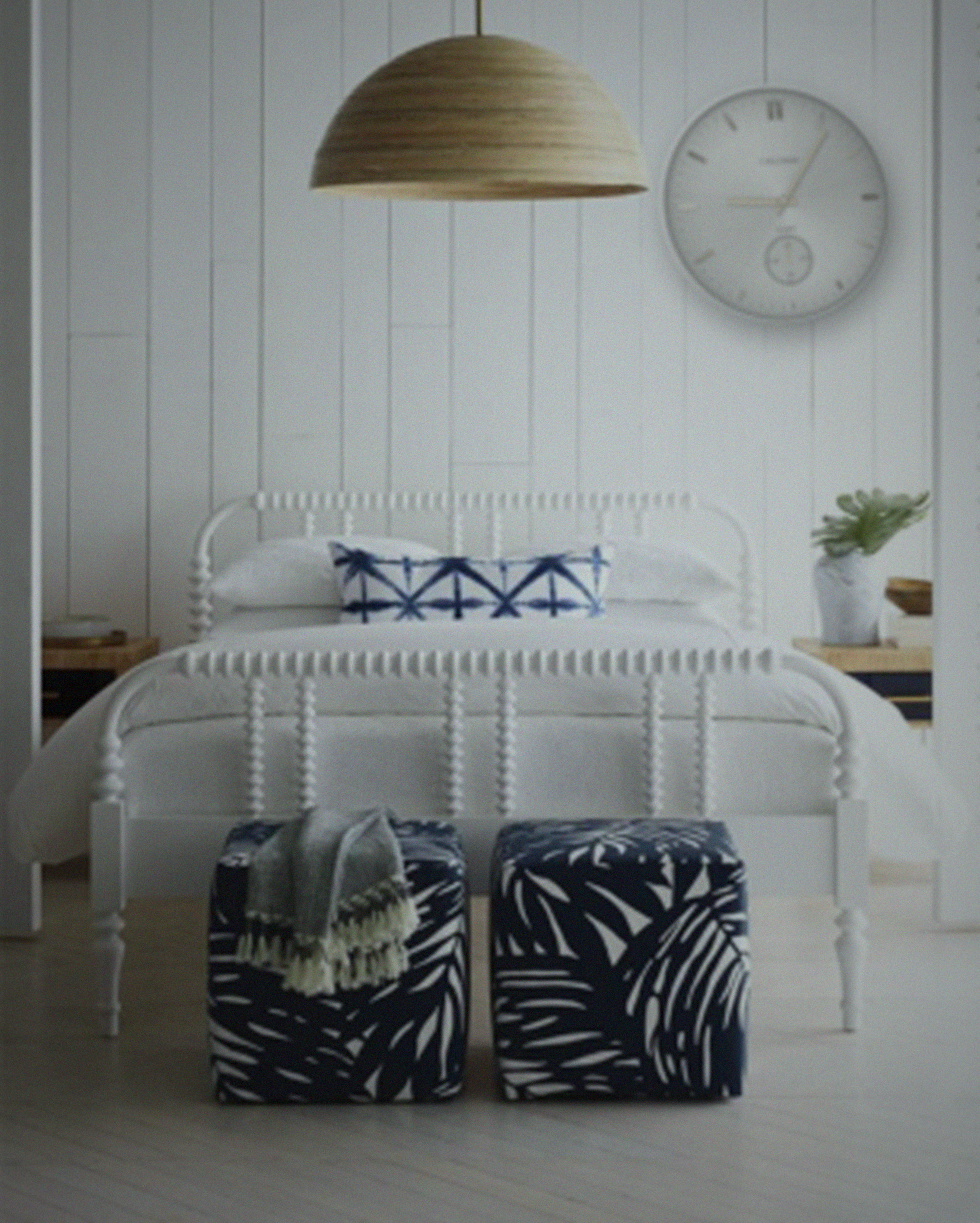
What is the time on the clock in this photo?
9:06
